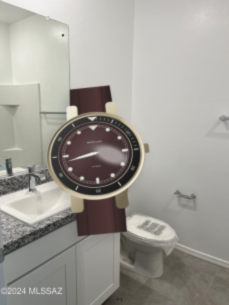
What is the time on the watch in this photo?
8:43
